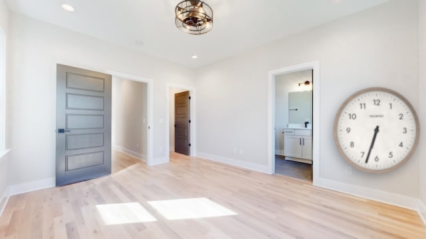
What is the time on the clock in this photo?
6:33
